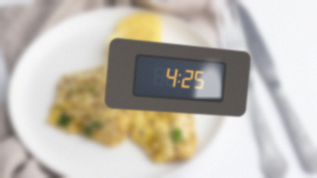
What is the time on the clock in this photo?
4:25
